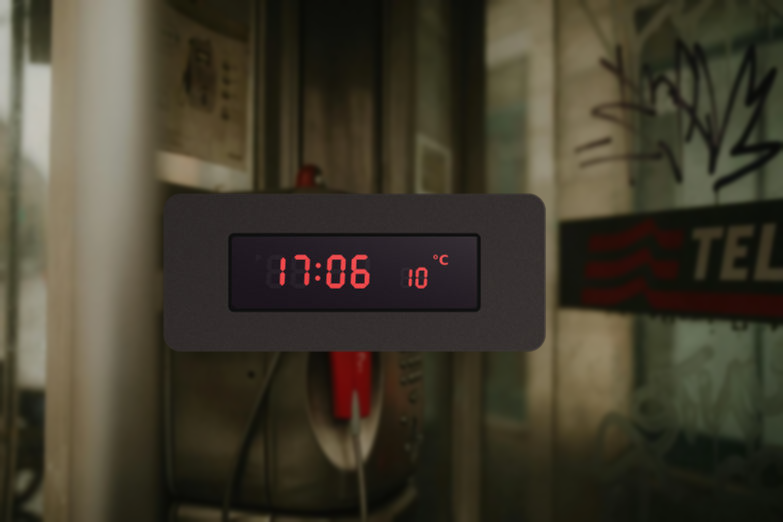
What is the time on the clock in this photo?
17:06
